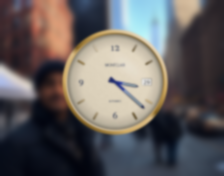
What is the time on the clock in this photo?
3:22
